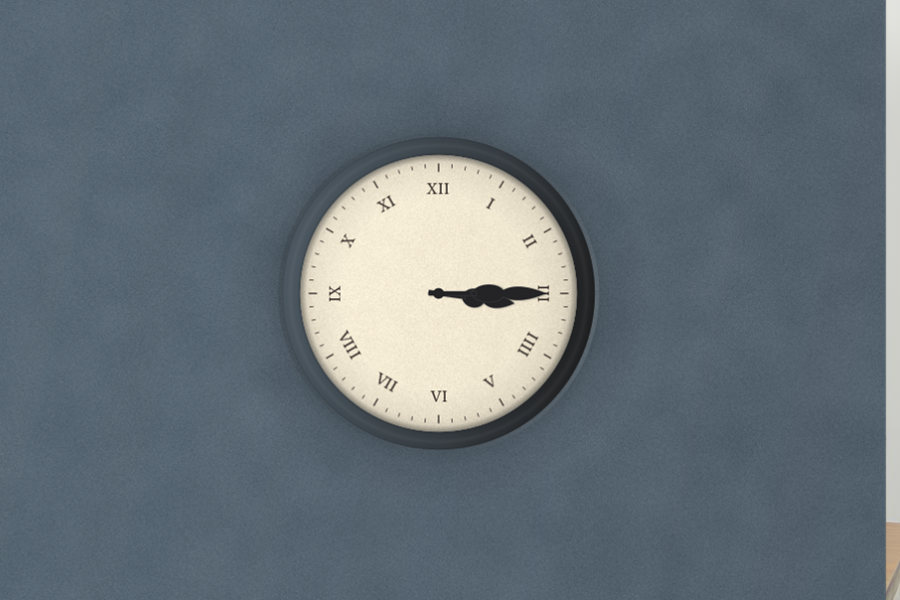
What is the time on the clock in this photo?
3:15
